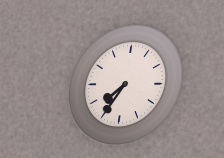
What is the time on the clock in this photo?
7:35
